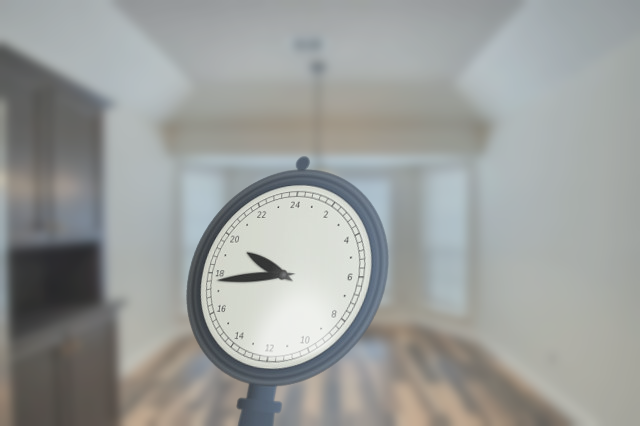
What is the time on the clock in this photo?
19:44
